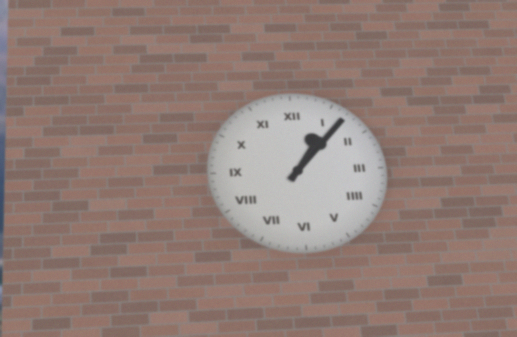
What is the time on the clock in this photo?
1:07
